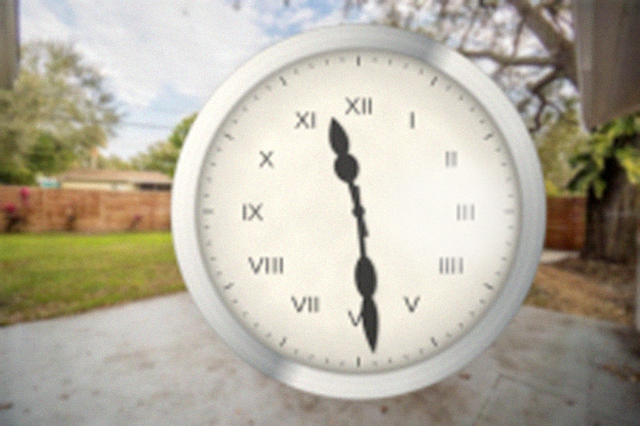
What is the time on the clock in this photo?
11:29
